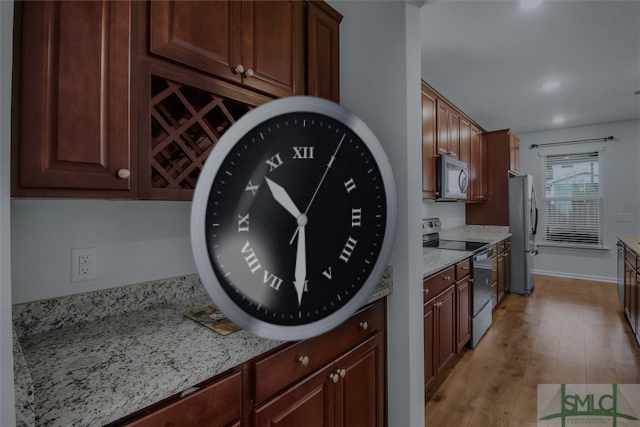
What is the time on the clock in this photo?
10:30:05
